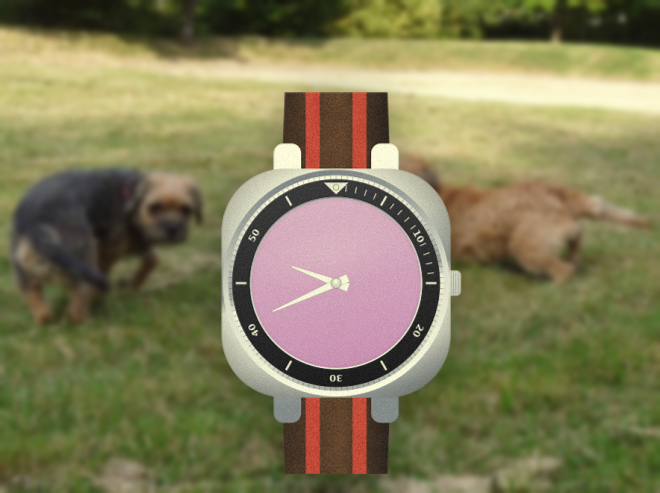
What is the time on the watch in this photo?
9:41
